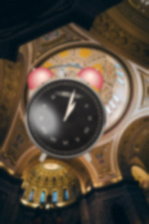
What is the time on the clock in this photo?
1:03
